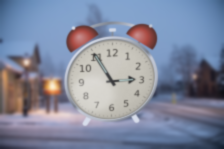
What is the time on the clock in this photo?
2:55
